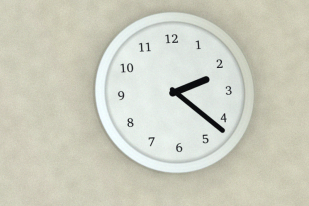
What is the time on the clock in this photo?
2:22
